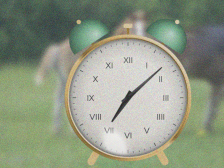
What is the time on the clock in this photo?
7:08
